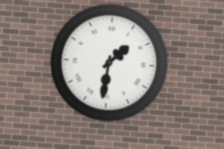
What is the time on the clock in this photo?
1:31
